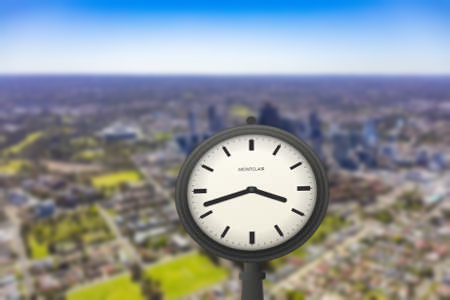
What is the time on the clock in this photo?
3:42
